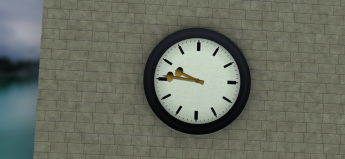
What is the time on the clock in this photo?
9:46
